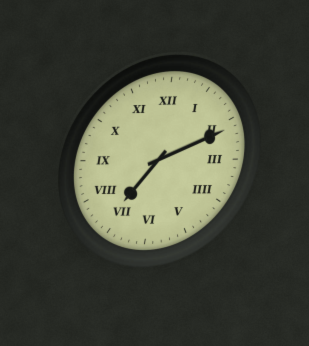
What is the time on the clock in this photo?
7:11
